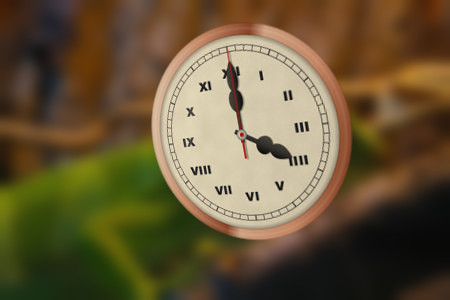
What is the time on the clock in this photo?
4:00:00
